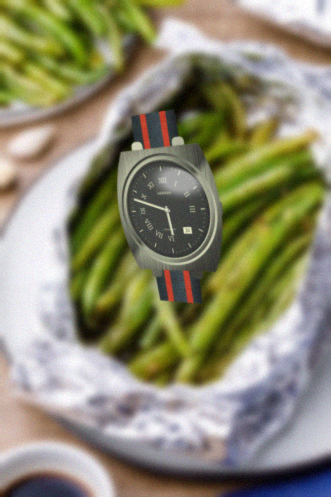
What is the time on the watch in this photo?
5:48
